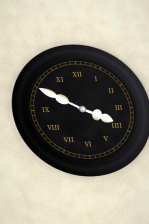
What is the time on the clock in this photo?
3:50
